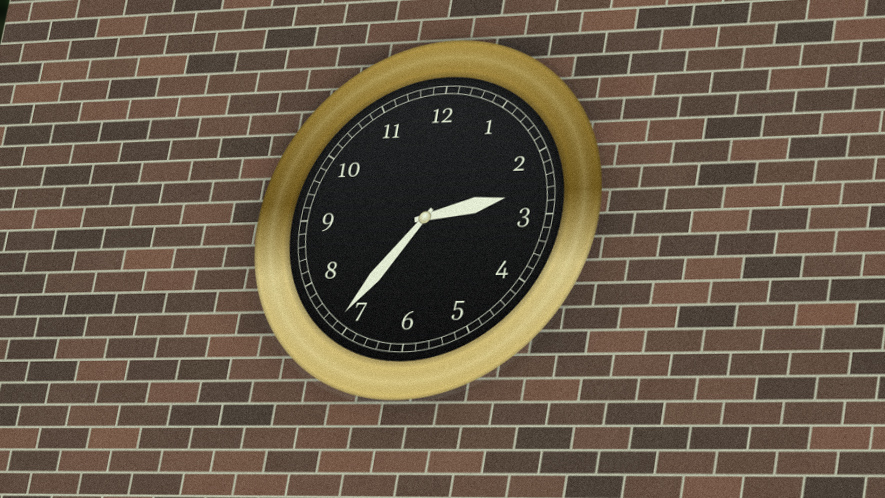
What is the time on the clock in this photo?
2:36
